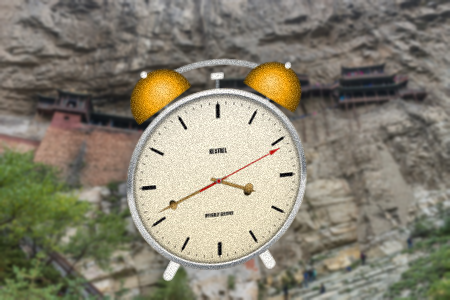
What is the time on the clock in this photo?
3:41:11
